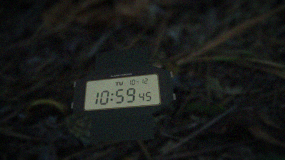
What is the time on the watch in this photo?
10:59:45
